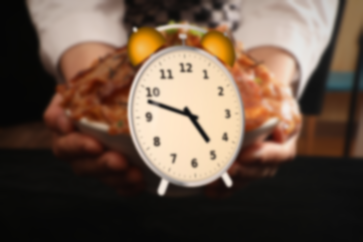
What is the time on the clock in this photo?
4:48
